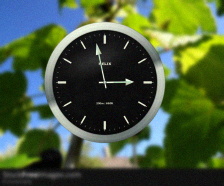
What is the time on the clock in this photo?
2:58
